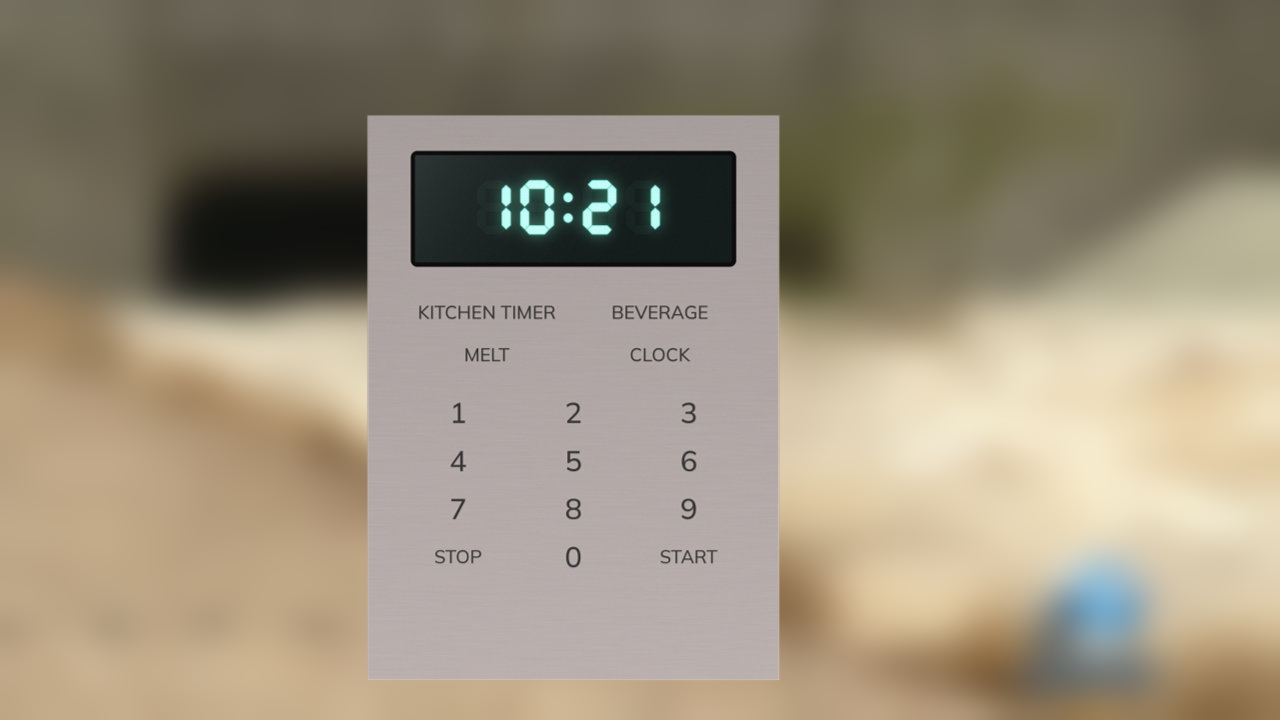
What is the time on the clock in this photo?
10:21
